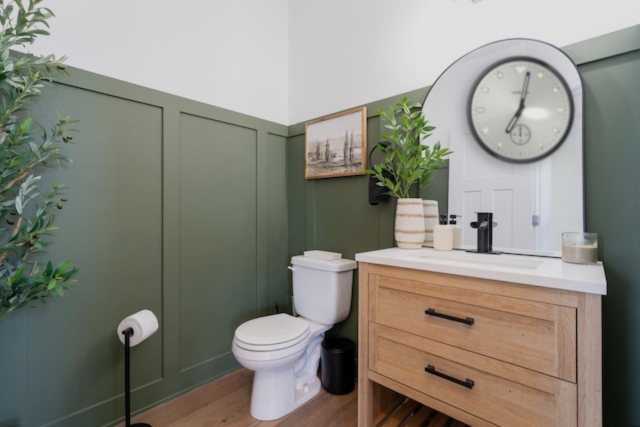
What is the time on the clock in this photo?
7:02
